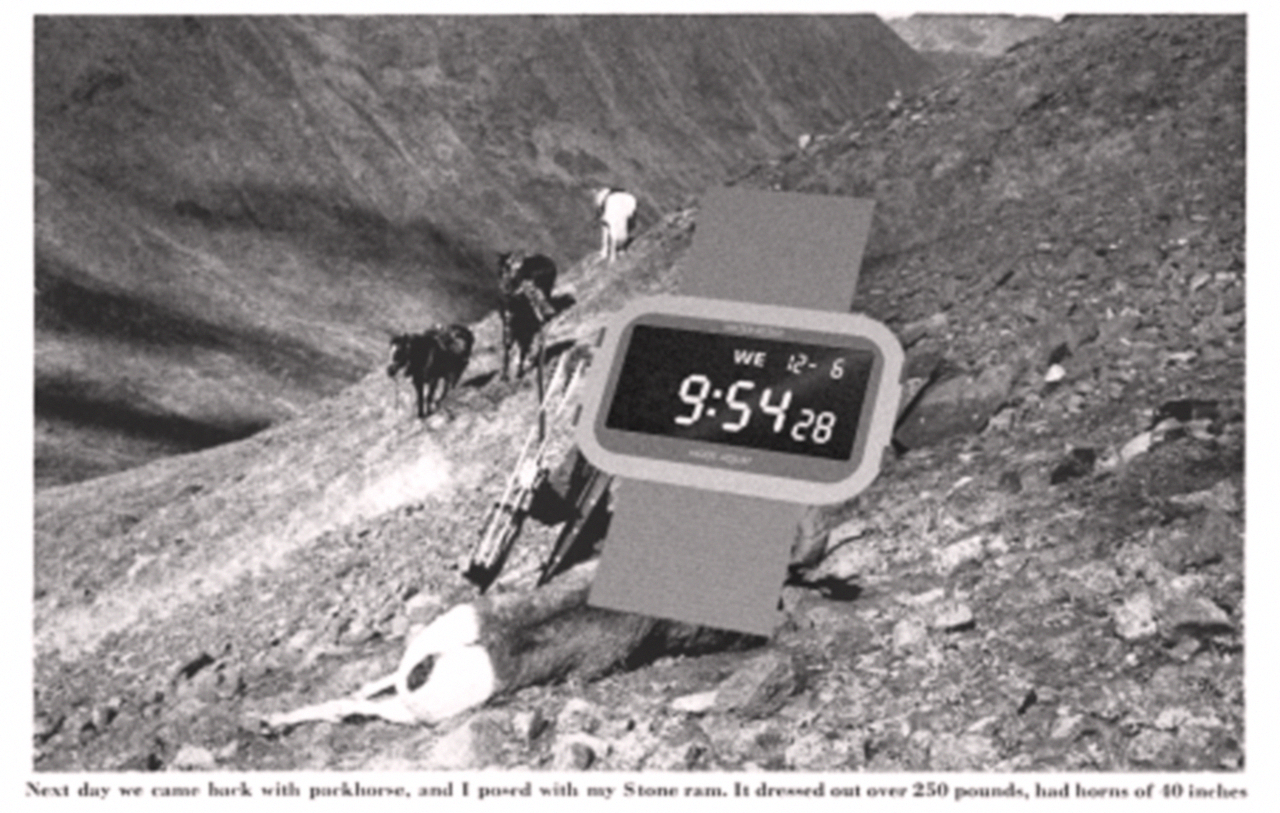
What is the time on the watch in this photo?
9:54:28
